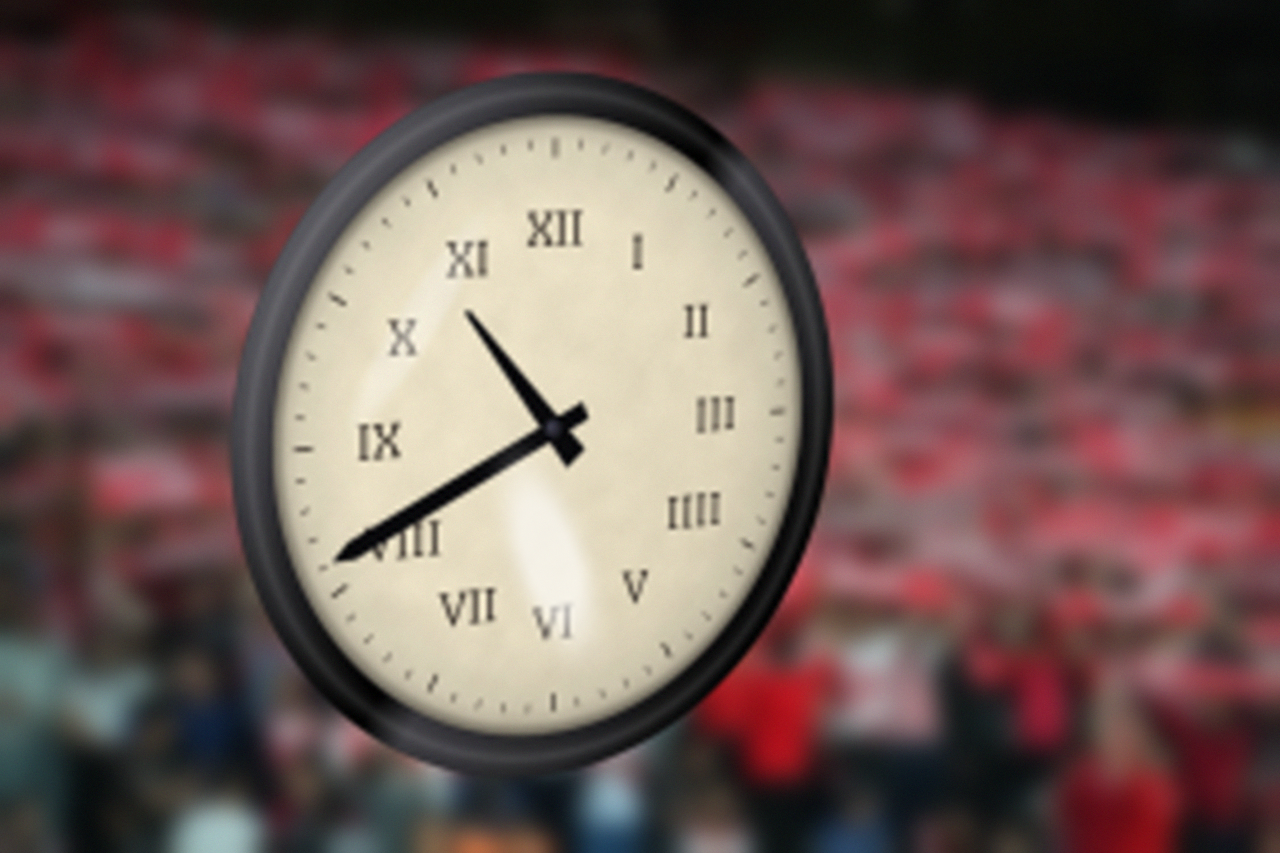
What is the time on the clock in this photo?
10:41
